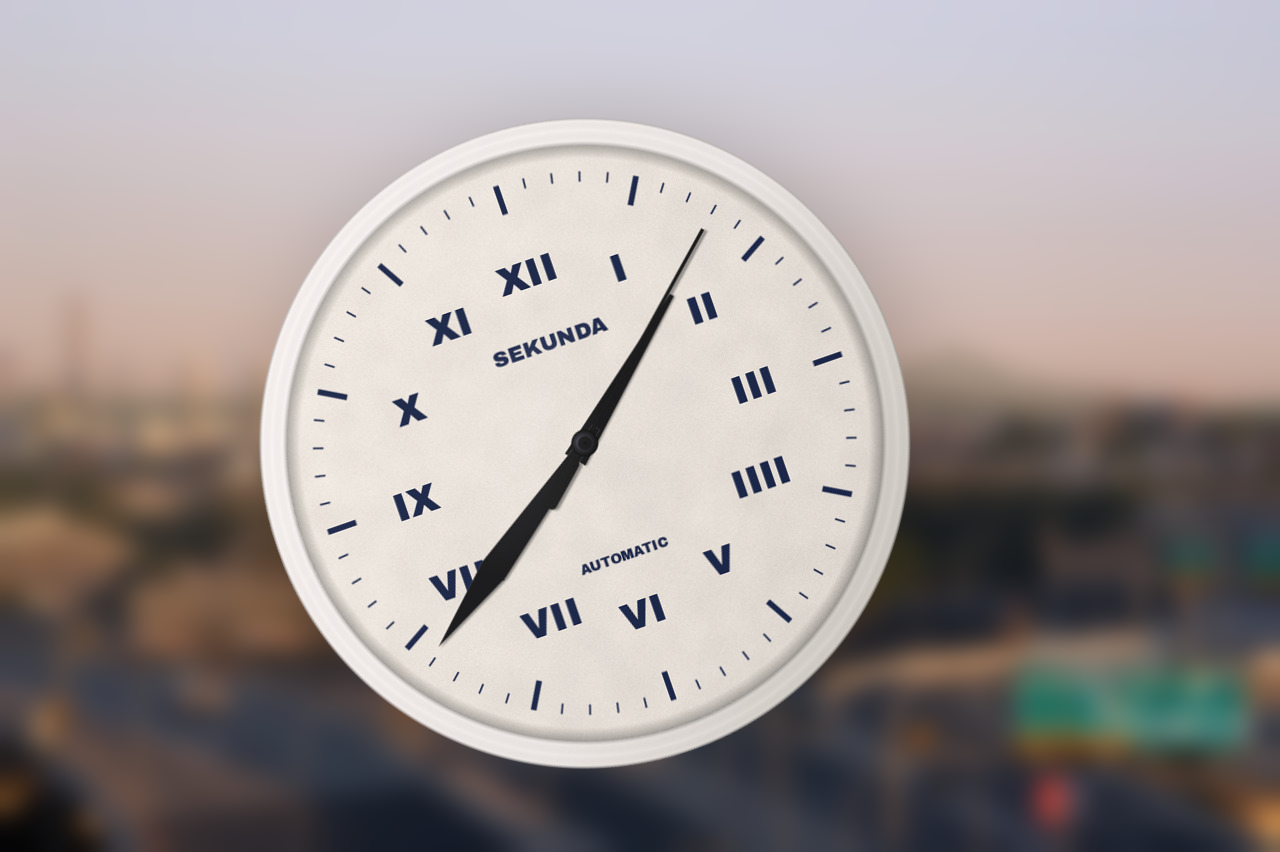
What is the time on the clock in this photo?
1:39:08
